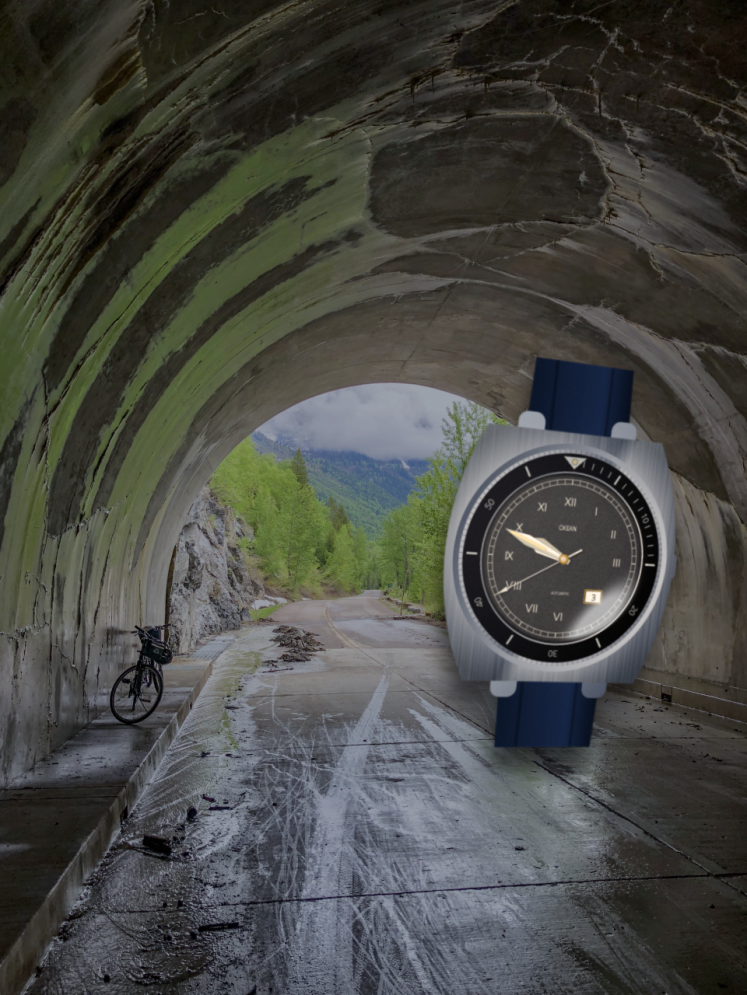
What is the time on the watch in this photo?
9:48:40
